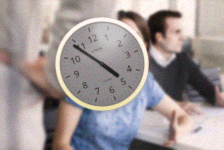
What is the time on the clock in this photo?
4:54
